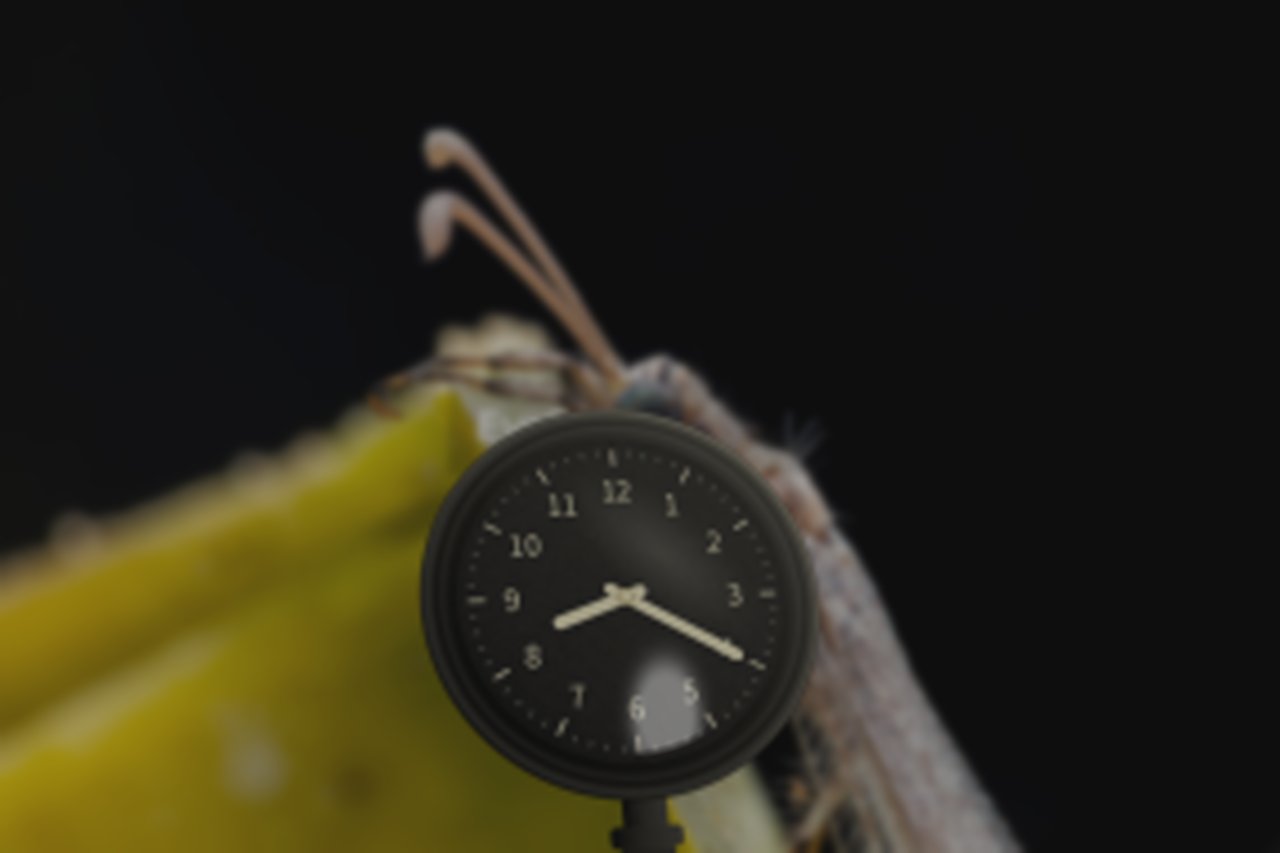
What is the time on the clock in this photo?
8:20
